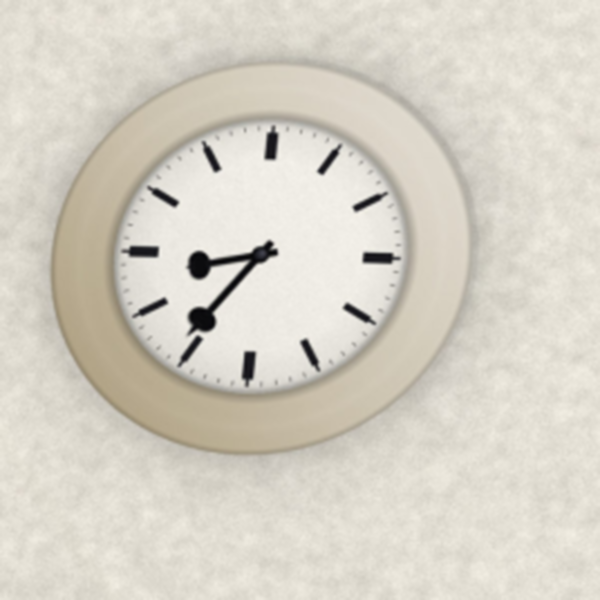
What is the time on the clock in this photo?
8:36
